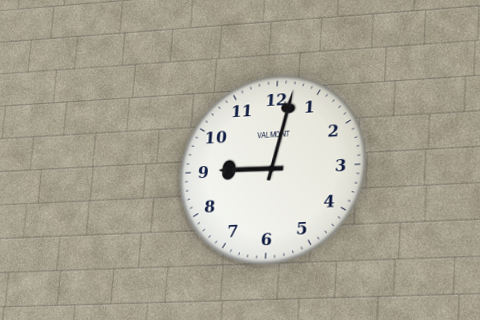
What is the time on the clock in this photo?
9:02
